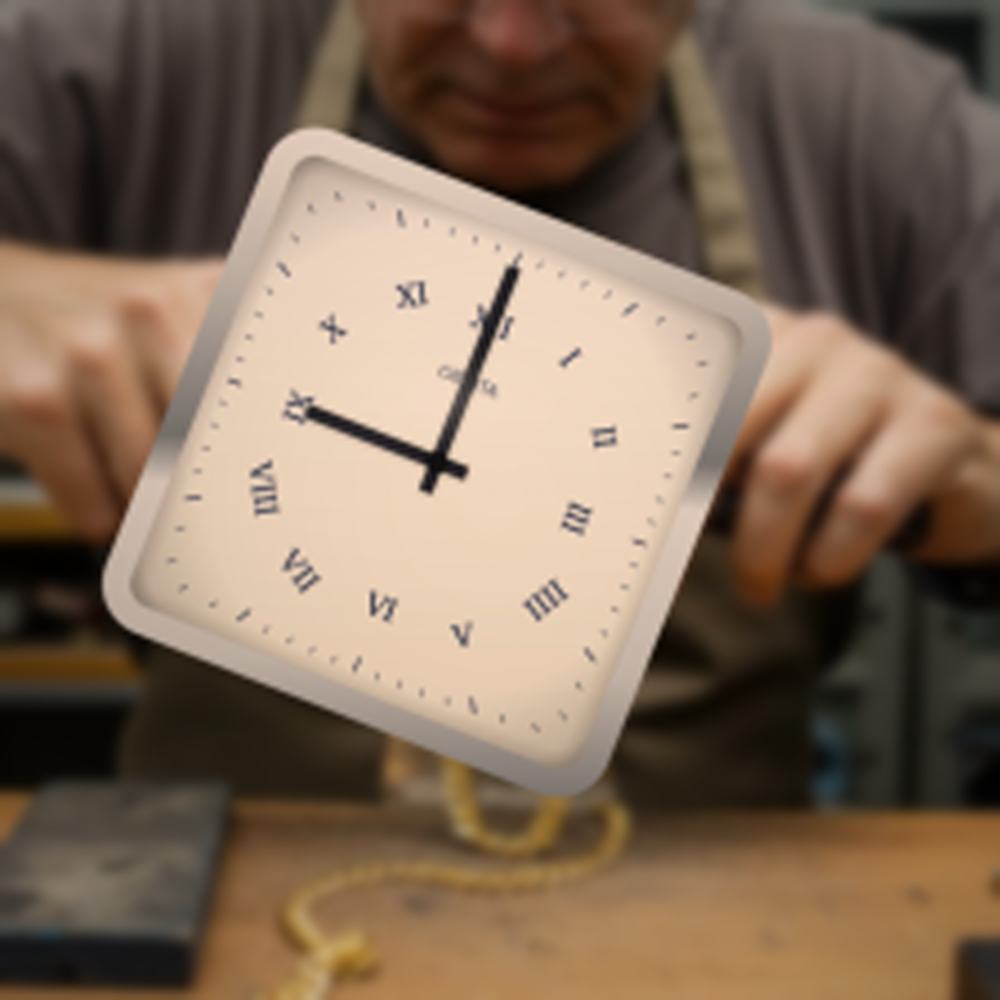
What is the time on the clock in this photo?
9:00
